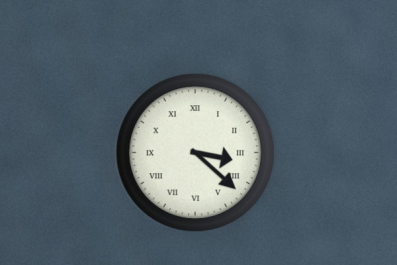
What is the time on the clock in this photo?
3:22
